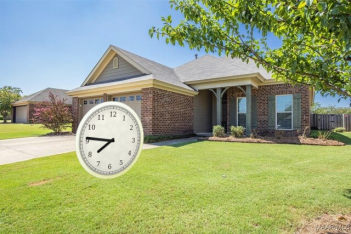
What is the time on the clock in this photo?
7:46
